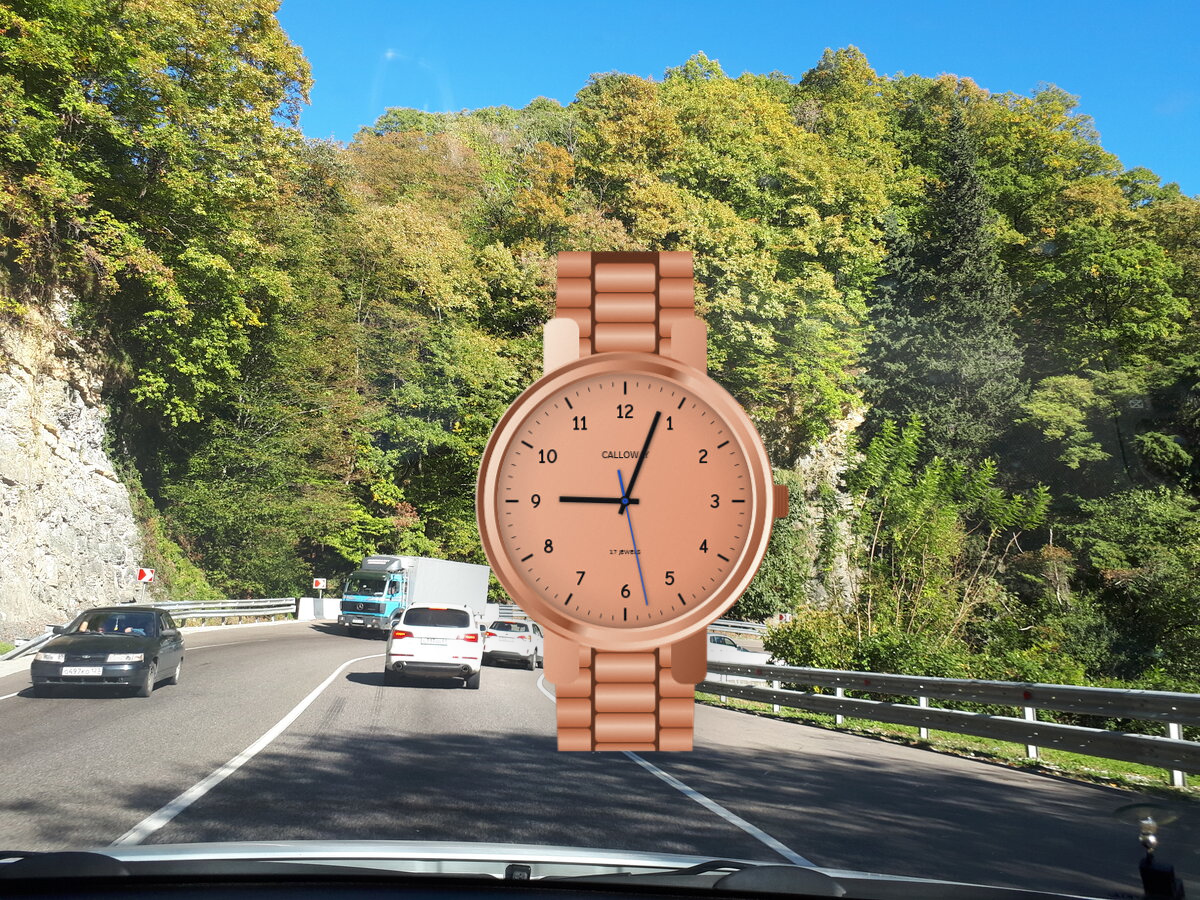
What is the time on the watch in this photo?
9:03:28
